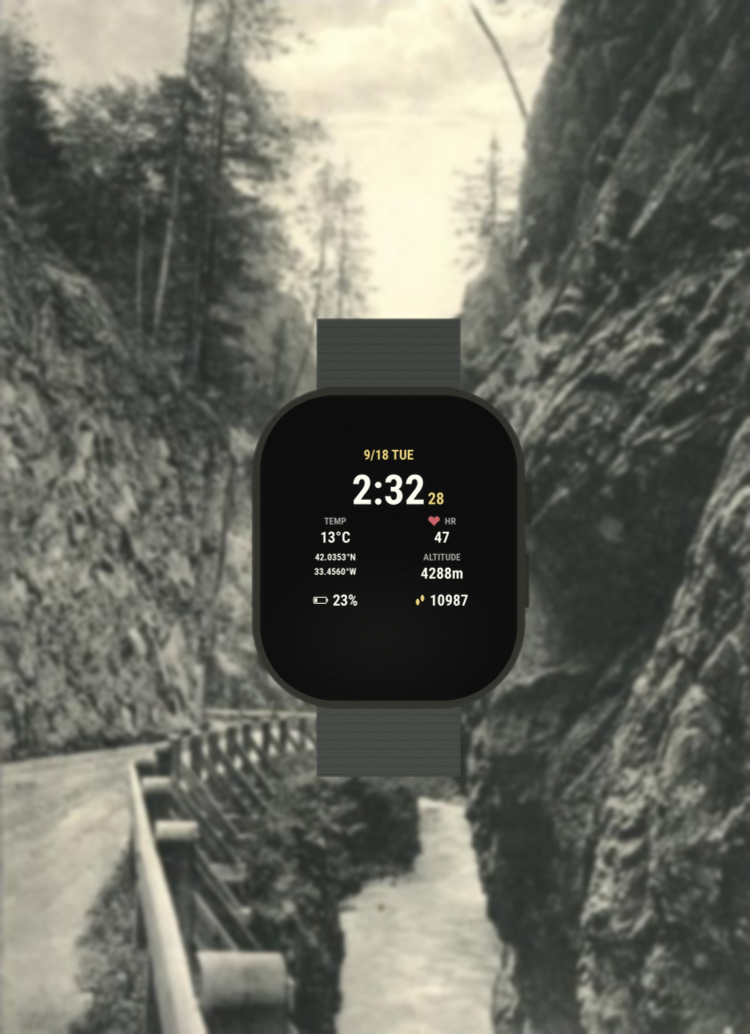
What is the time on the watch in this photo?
2:32:28
